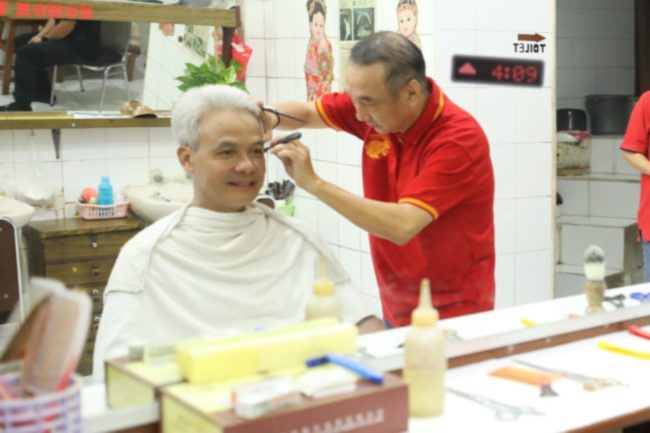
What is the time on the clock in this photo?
4:09
